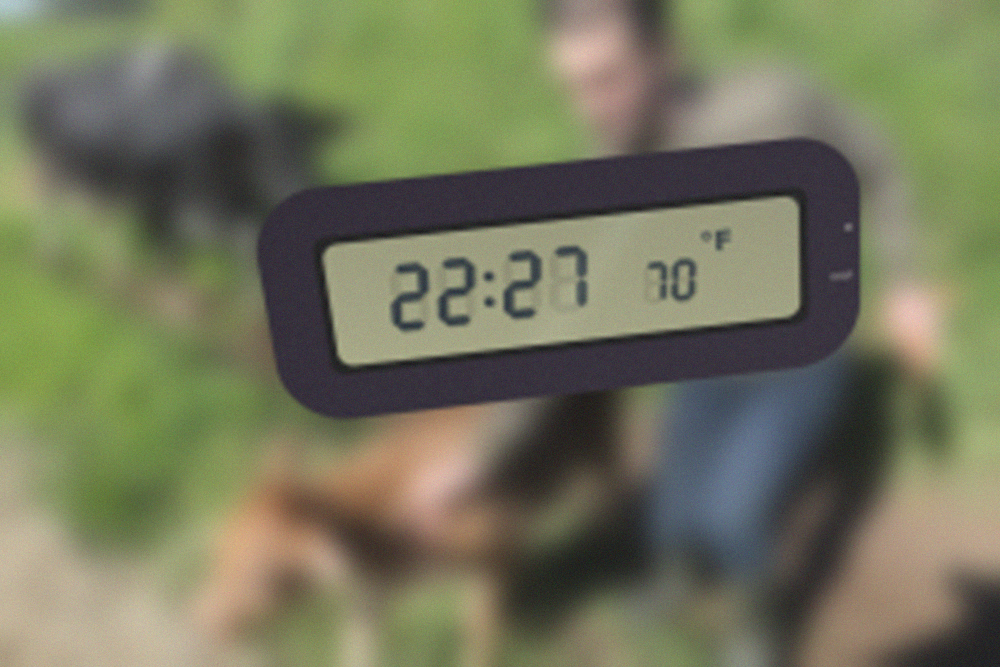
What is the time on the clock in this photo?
22:27
